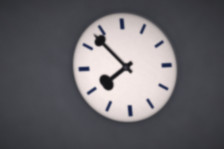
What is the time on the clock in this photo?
7:53
